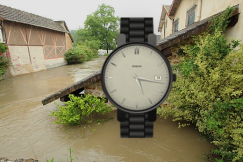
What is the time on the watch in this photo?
5:17
